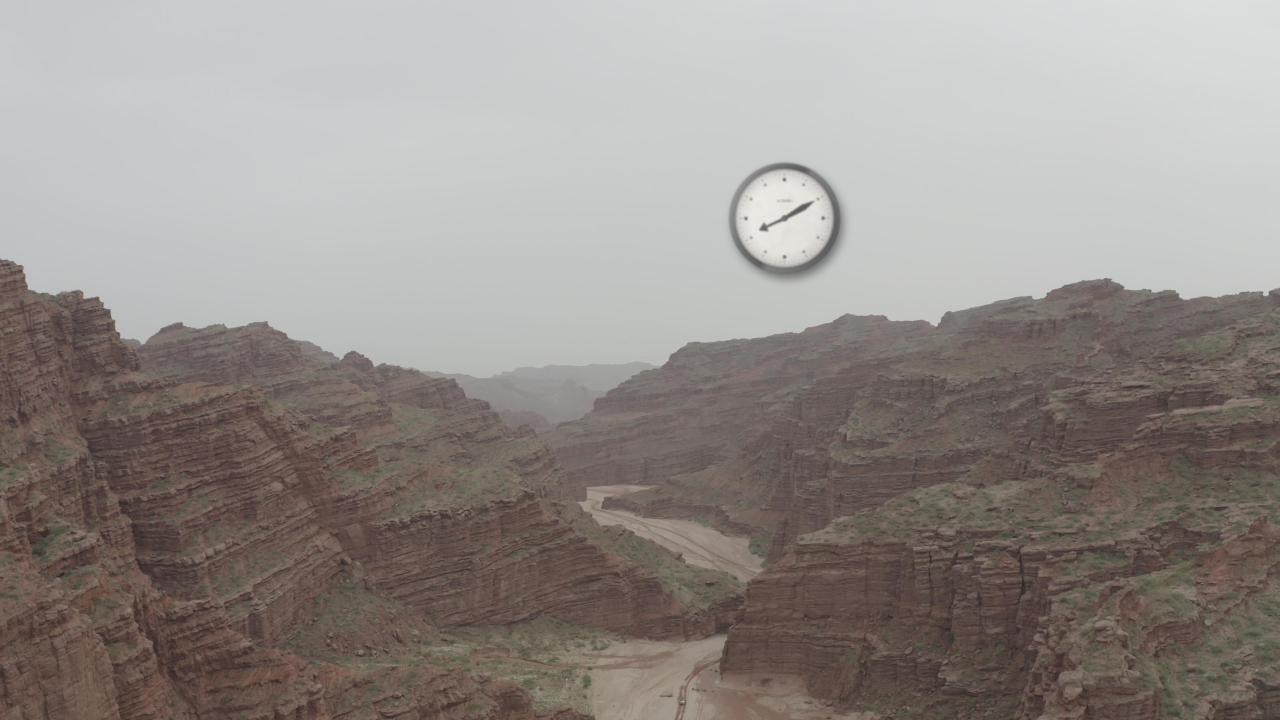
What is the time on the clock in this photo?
8:10
